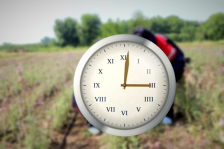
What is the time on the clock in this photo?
3:01
